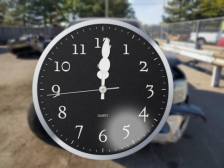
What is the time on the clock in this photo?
12:00:44
